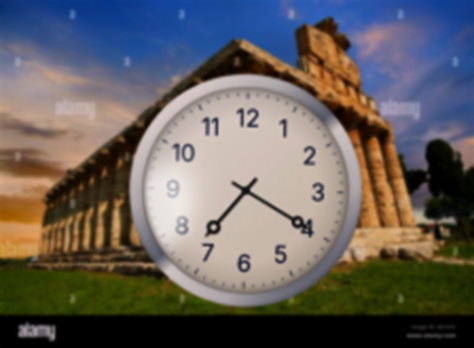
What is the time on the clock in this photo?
7:20
